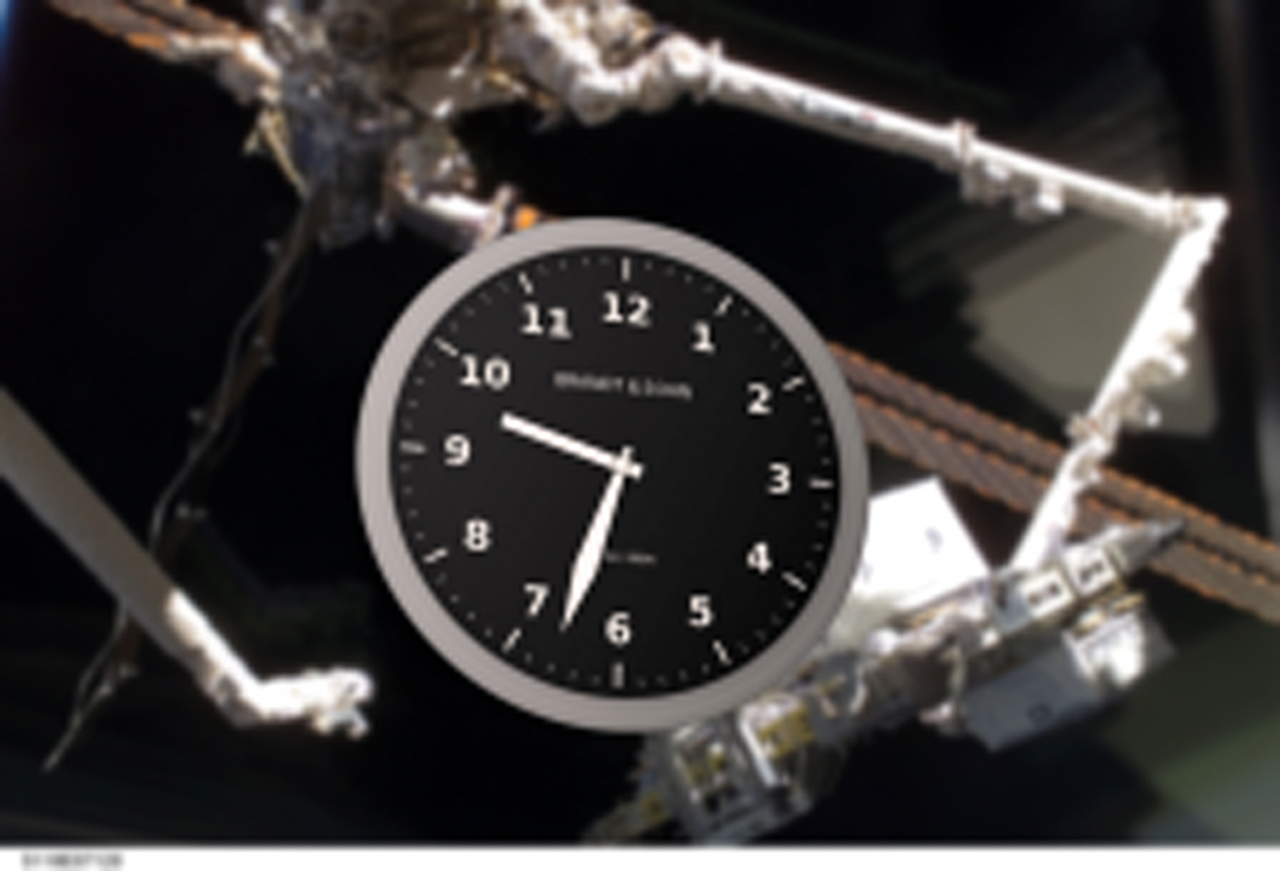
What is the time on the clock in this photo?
9:33
